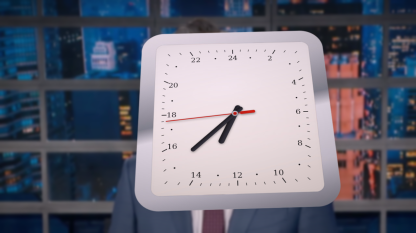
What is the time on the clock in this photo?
13:37:44
